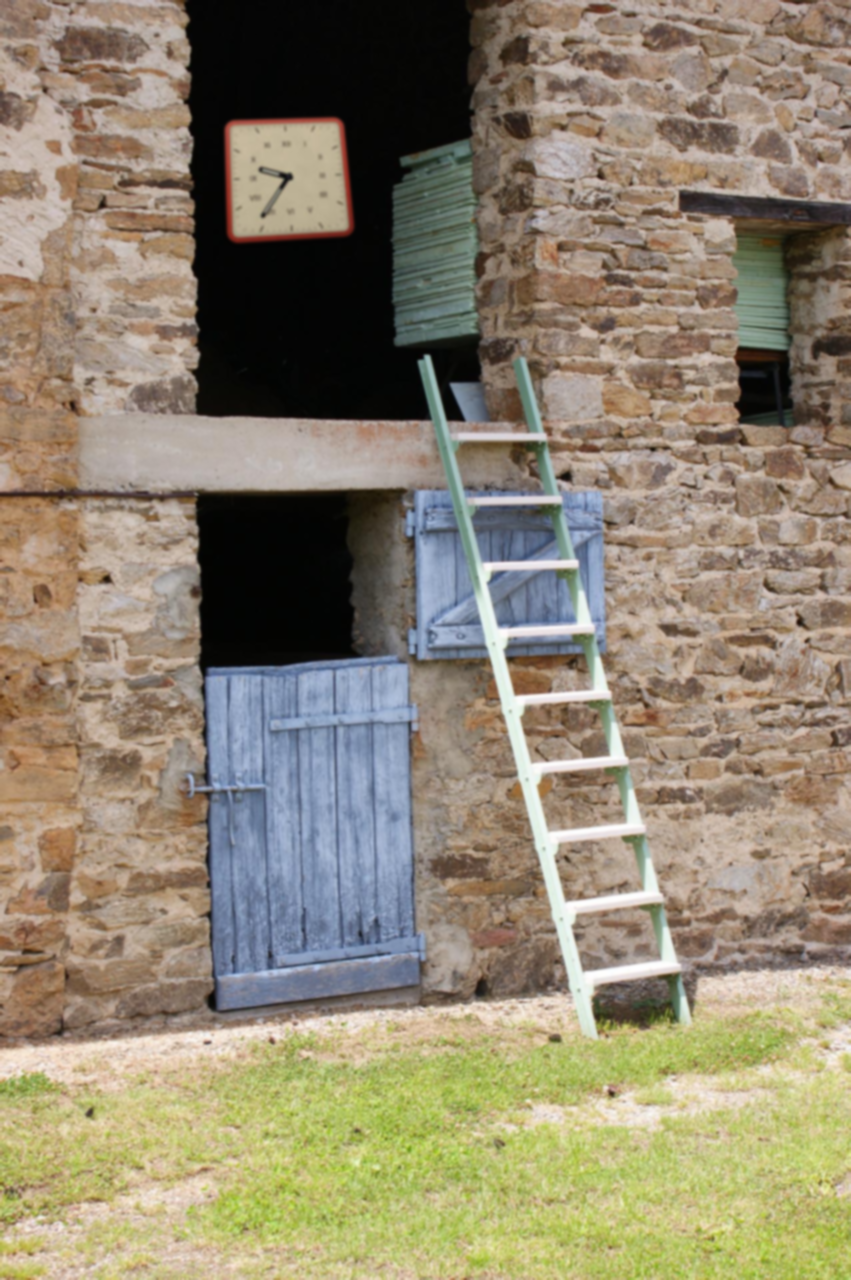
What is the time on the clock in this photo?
9:36
